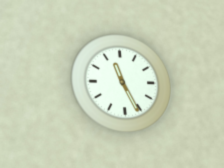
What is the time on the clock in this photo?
11:26
